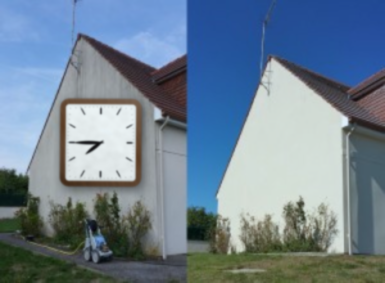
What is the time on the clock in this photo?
7:45
